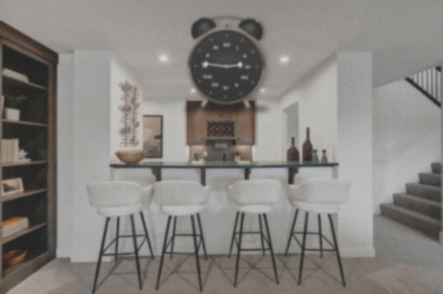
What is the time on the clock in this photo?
2:46
